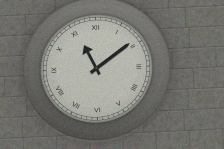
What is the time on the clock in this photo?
11:09
